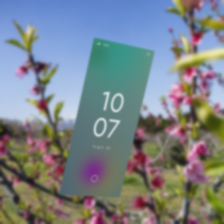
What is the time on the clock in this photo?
10:07
